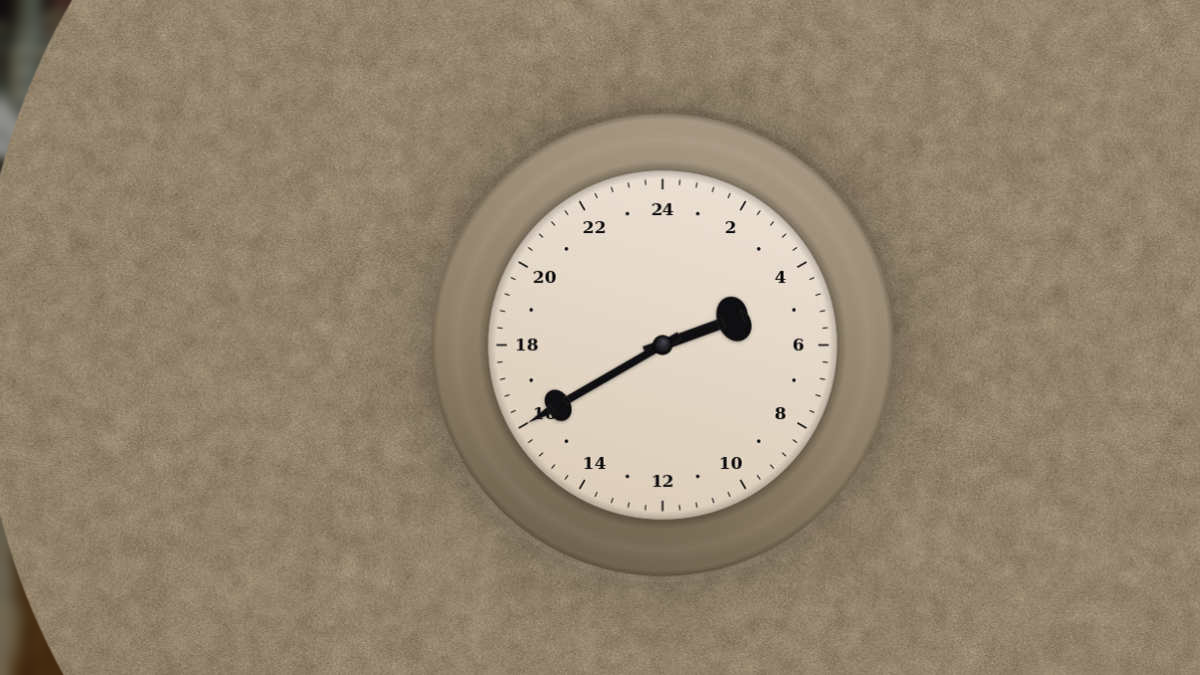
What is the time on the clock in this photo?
4:40
